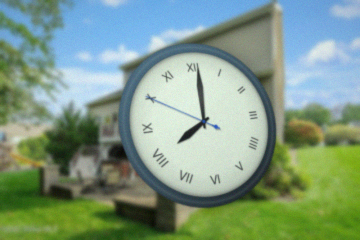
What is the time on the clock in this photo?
8:00:50
